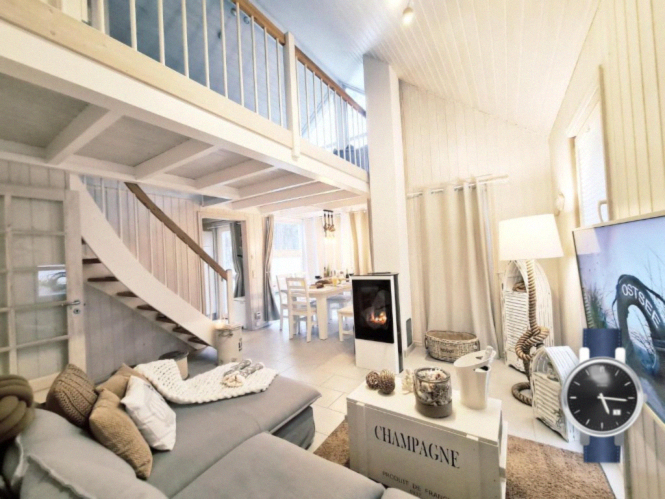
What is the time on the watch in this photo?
5:16
